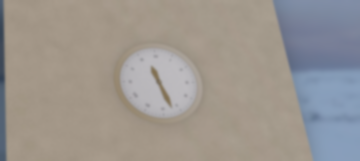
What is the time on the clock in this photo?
11:27
